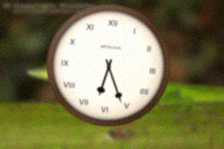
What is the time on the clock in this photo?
6:26
